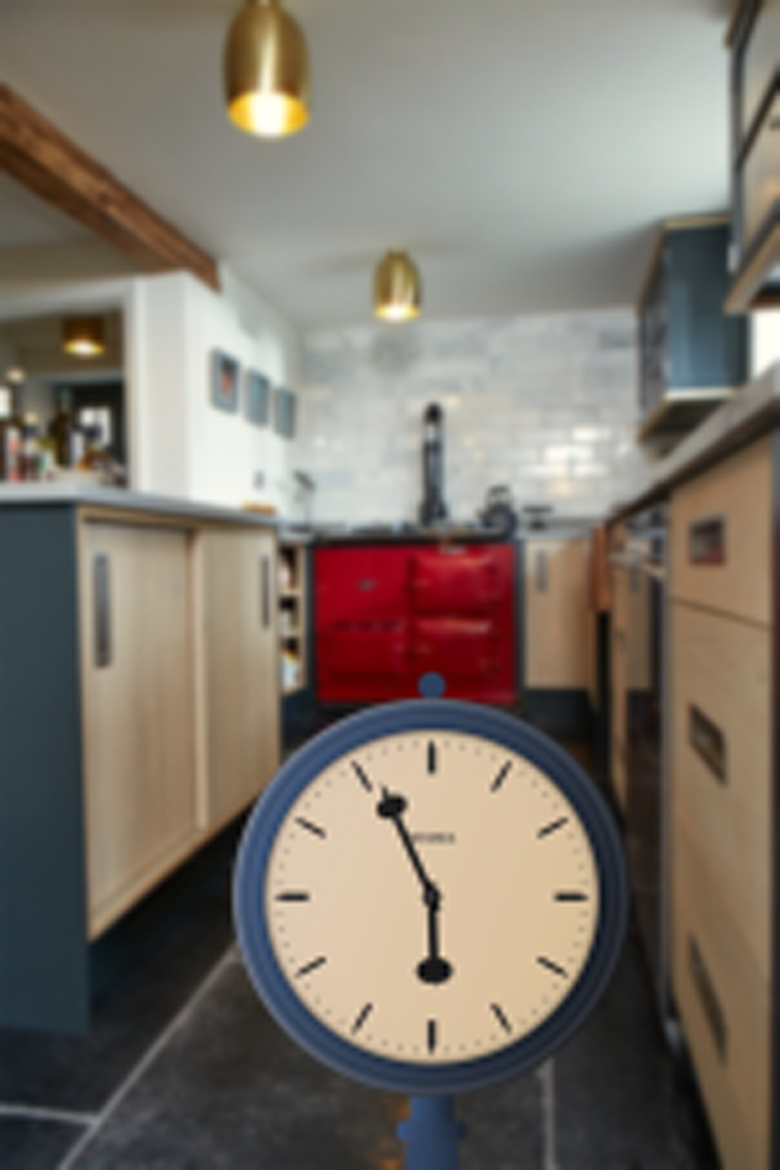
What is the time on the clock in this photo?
5:56
